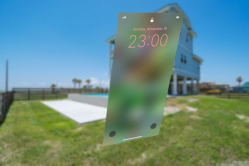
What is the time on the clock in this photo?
23:00
